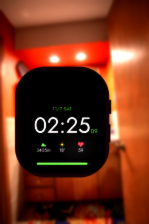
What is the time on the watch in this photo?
2:25
